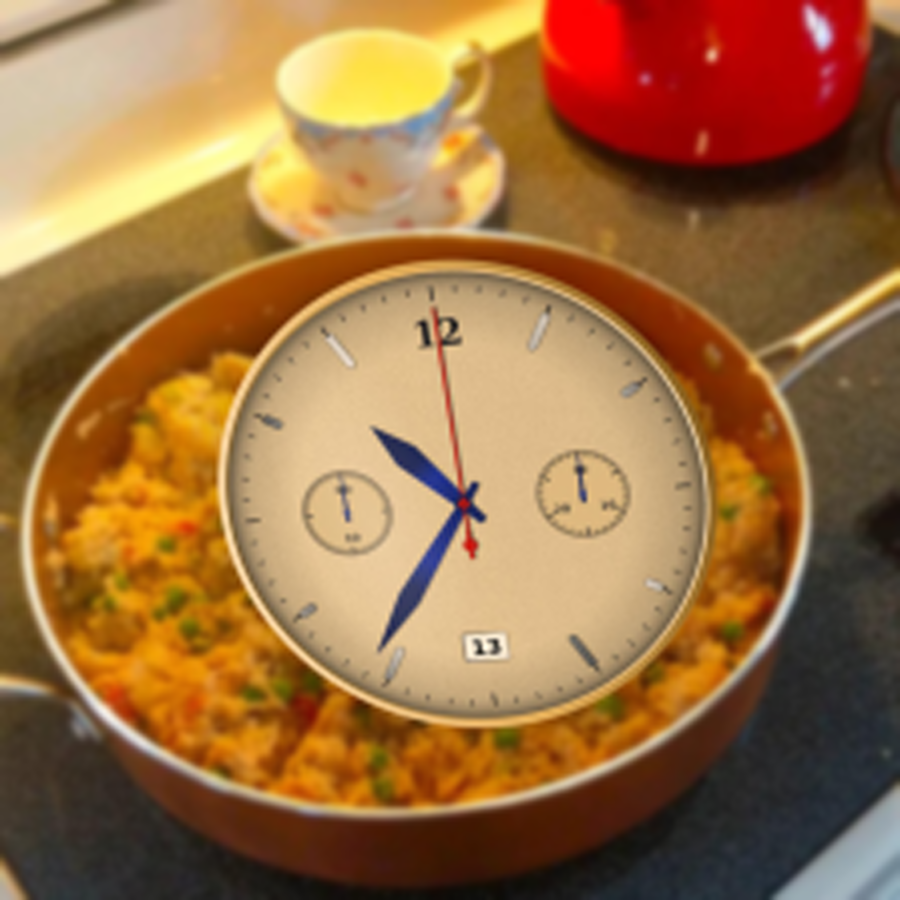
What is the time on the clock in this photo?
10:36
